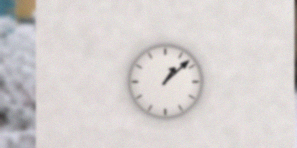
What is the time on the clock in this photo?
1:08
